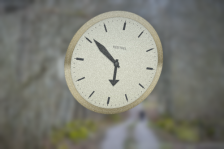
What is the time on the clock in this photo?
5:51
